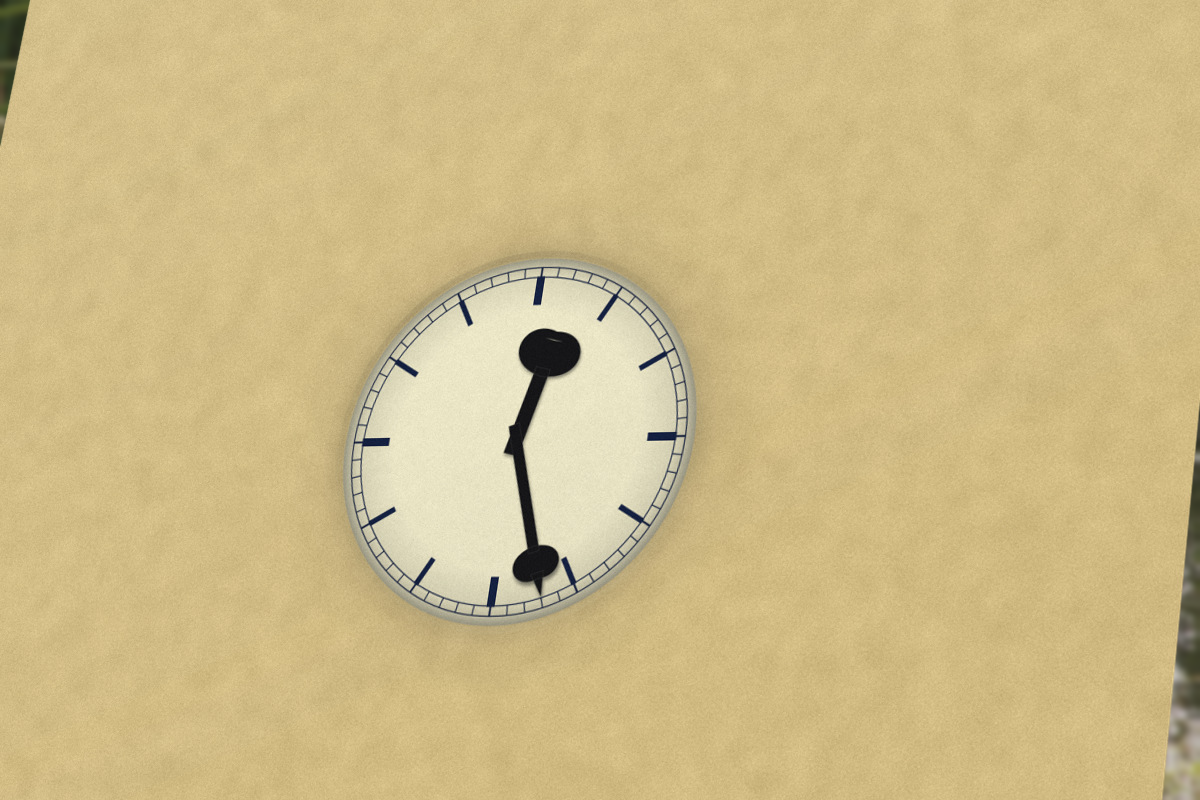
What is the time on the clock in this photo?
12:27
